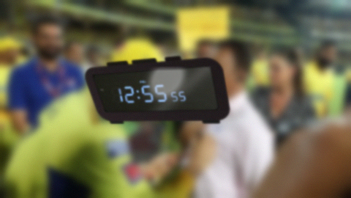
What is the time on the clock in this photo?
12:55
